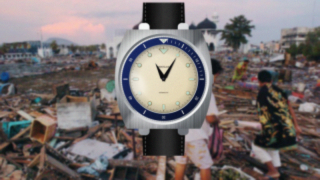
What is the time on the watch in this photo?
11:05
